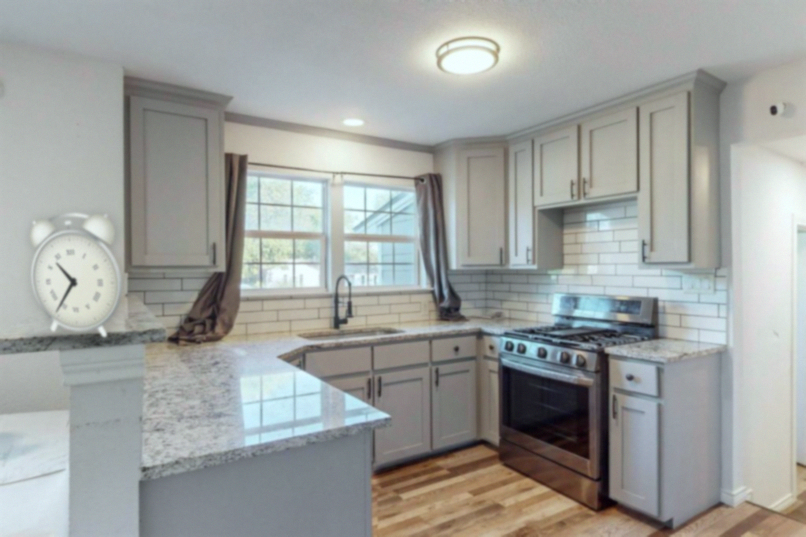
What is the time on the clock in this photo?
10:36
